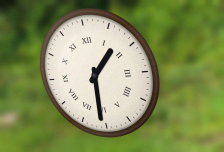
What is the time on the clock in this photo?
1:31
